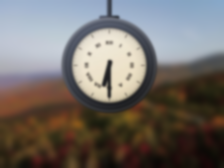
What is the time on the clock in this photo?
6:30
